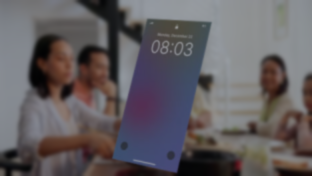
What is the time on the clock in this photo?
8:03
